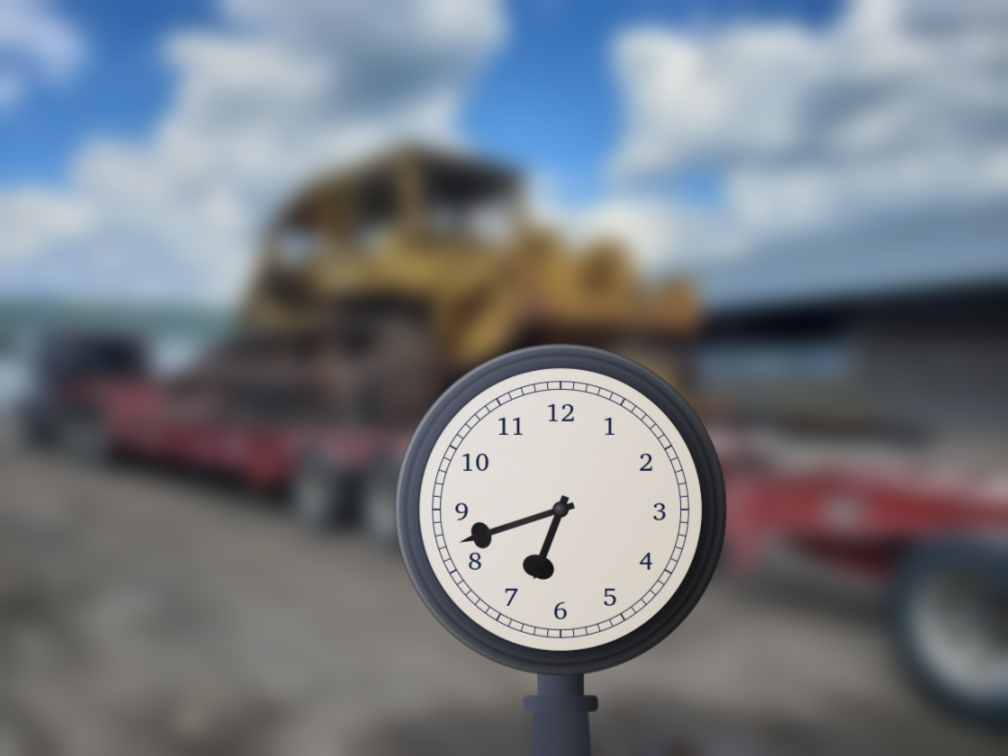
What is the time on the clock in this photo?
6:42
